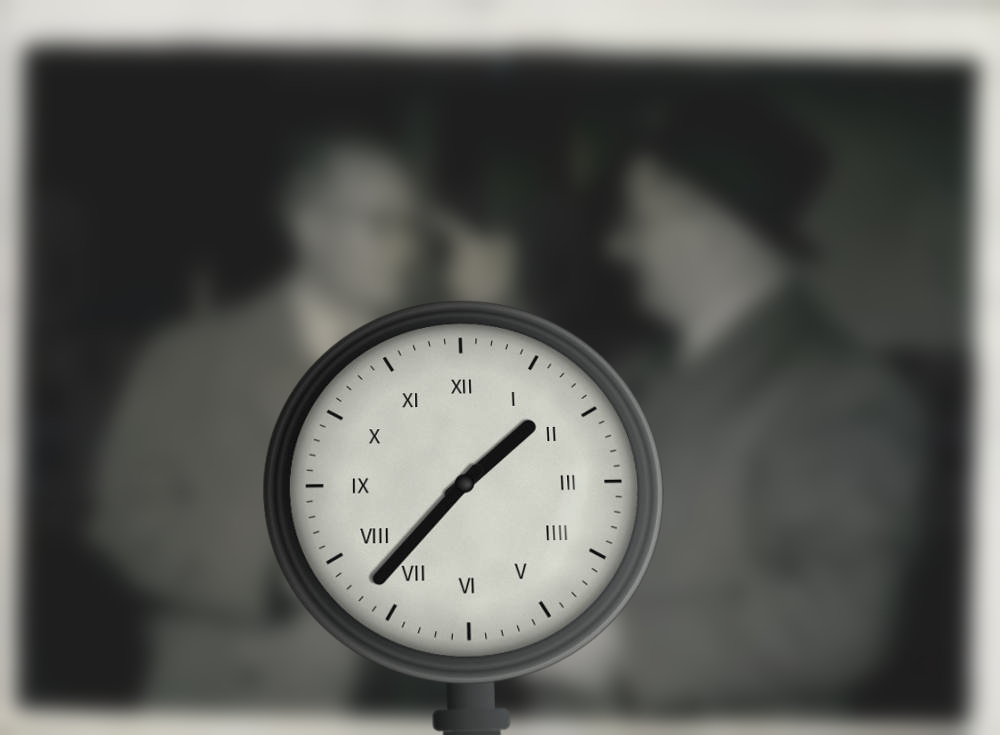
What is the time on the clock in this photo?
1:37
